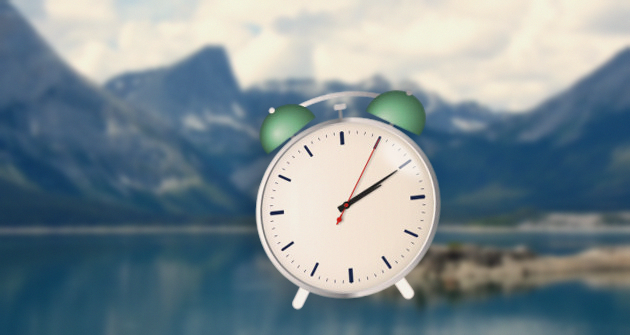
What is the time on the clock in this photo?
2:10:05
